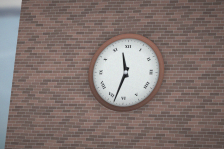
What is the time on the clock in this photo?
11:33
